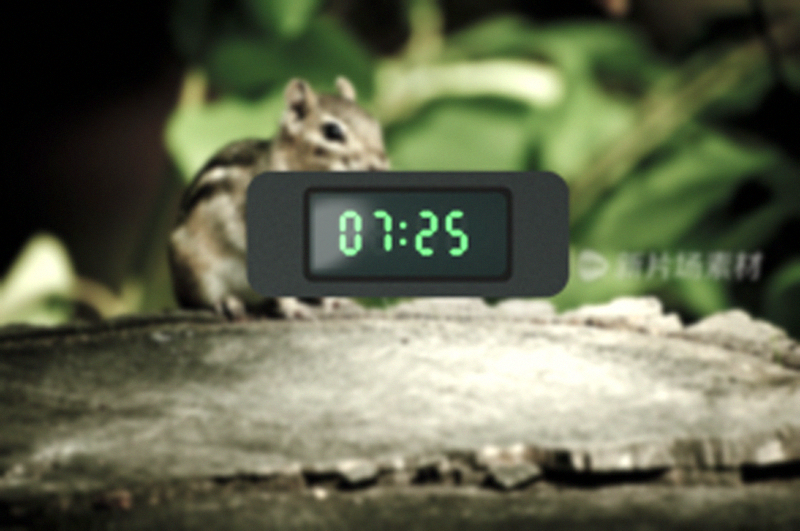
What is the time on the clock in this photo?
7:25
